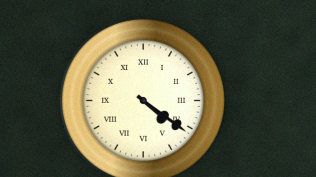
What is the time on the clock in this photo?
4:21
